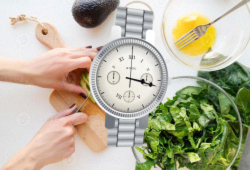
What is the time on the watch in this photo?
3:17
